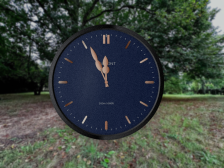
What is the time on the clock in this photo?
11:56
